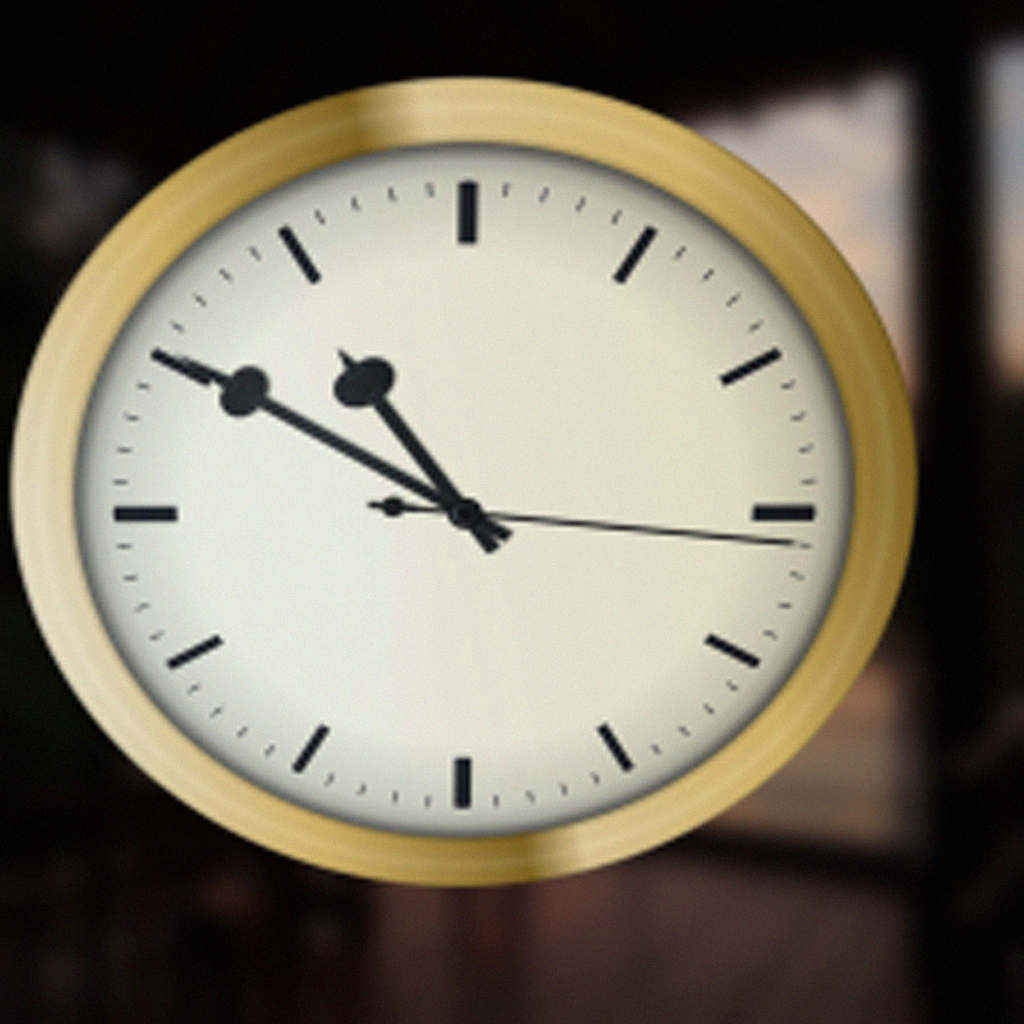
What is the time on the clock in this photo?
10:50:16
